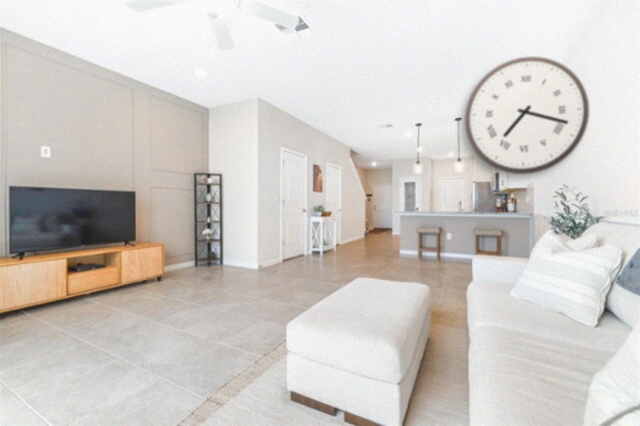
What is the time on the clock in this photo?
7:18
